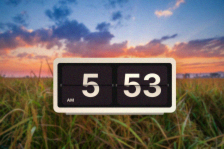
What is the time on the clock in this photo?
5:53
